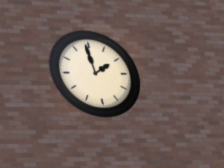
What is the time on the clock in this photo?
1:59
